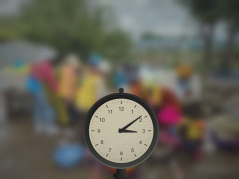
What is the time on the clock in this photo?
3:09
